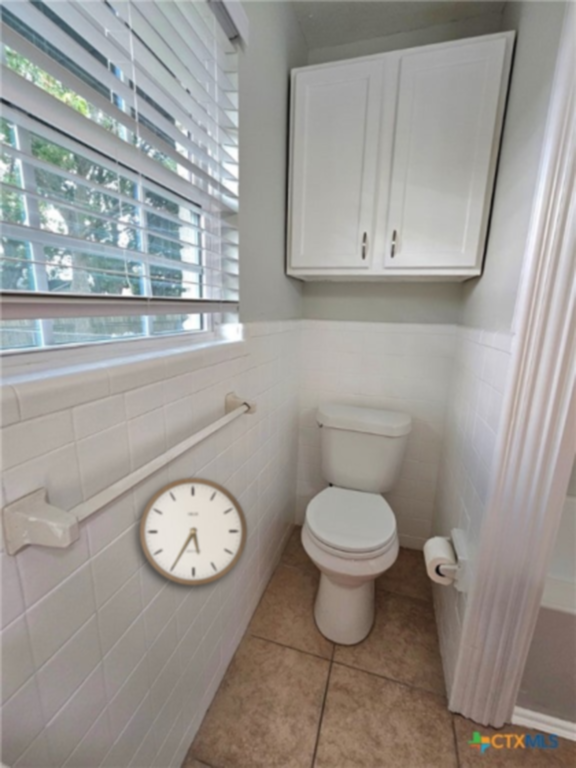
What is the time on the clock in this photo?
5:35
